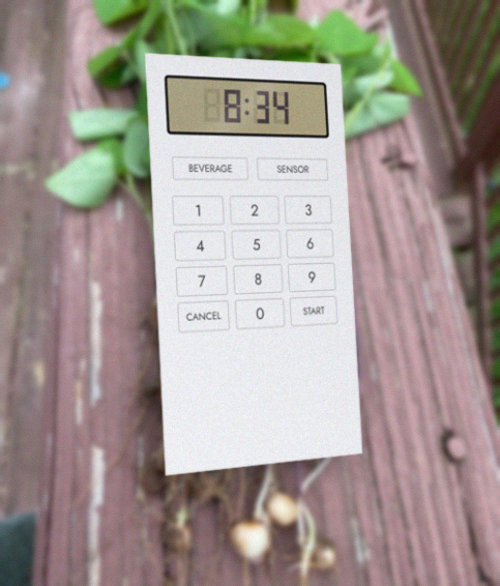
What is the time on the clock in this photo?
8:34
